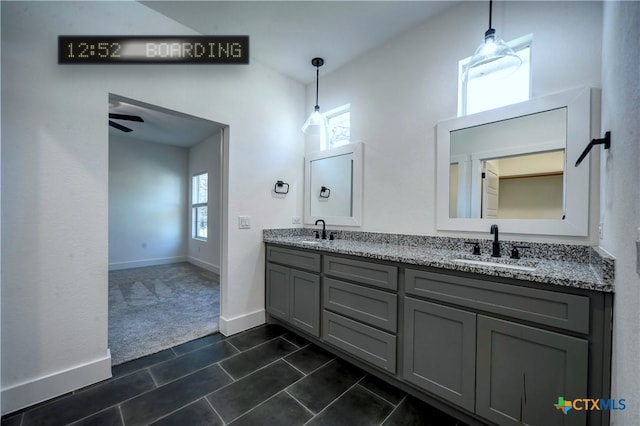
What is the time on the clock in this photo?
12:52
